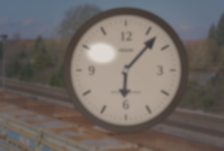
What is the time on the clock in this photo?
6:07
